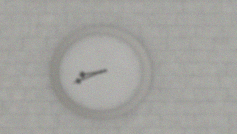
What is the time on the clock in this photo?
8:41
